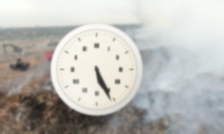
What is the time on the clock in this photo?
5:26
